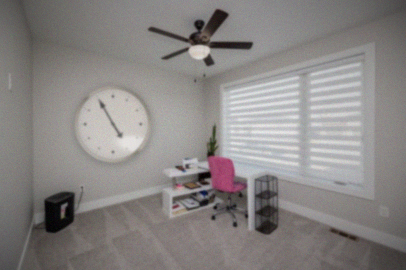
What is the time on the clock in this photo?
4:55
